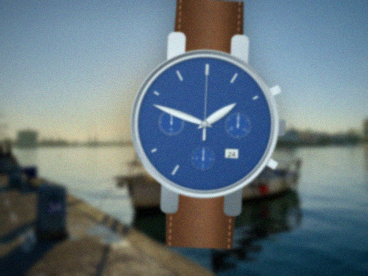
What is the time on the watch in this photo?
1:48
